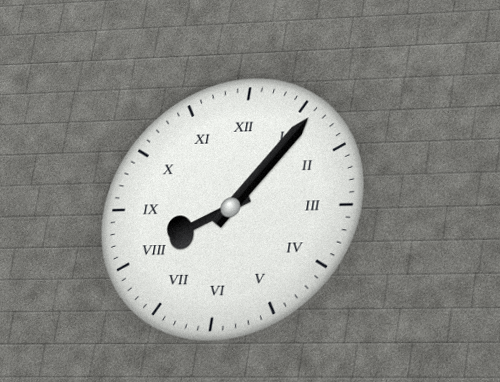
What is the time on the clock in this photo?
8:06
